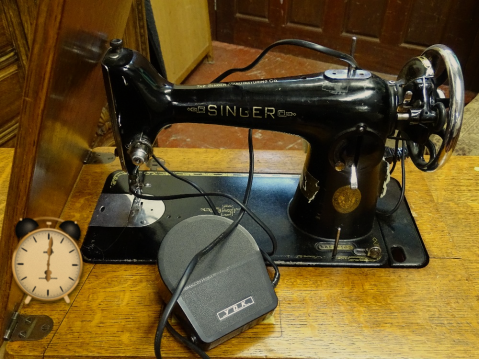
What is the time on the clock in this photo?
6:01
